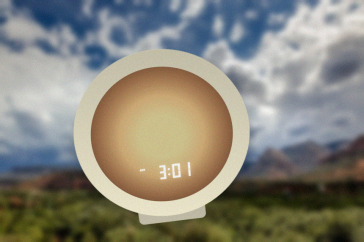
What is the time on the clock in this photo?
3:01
